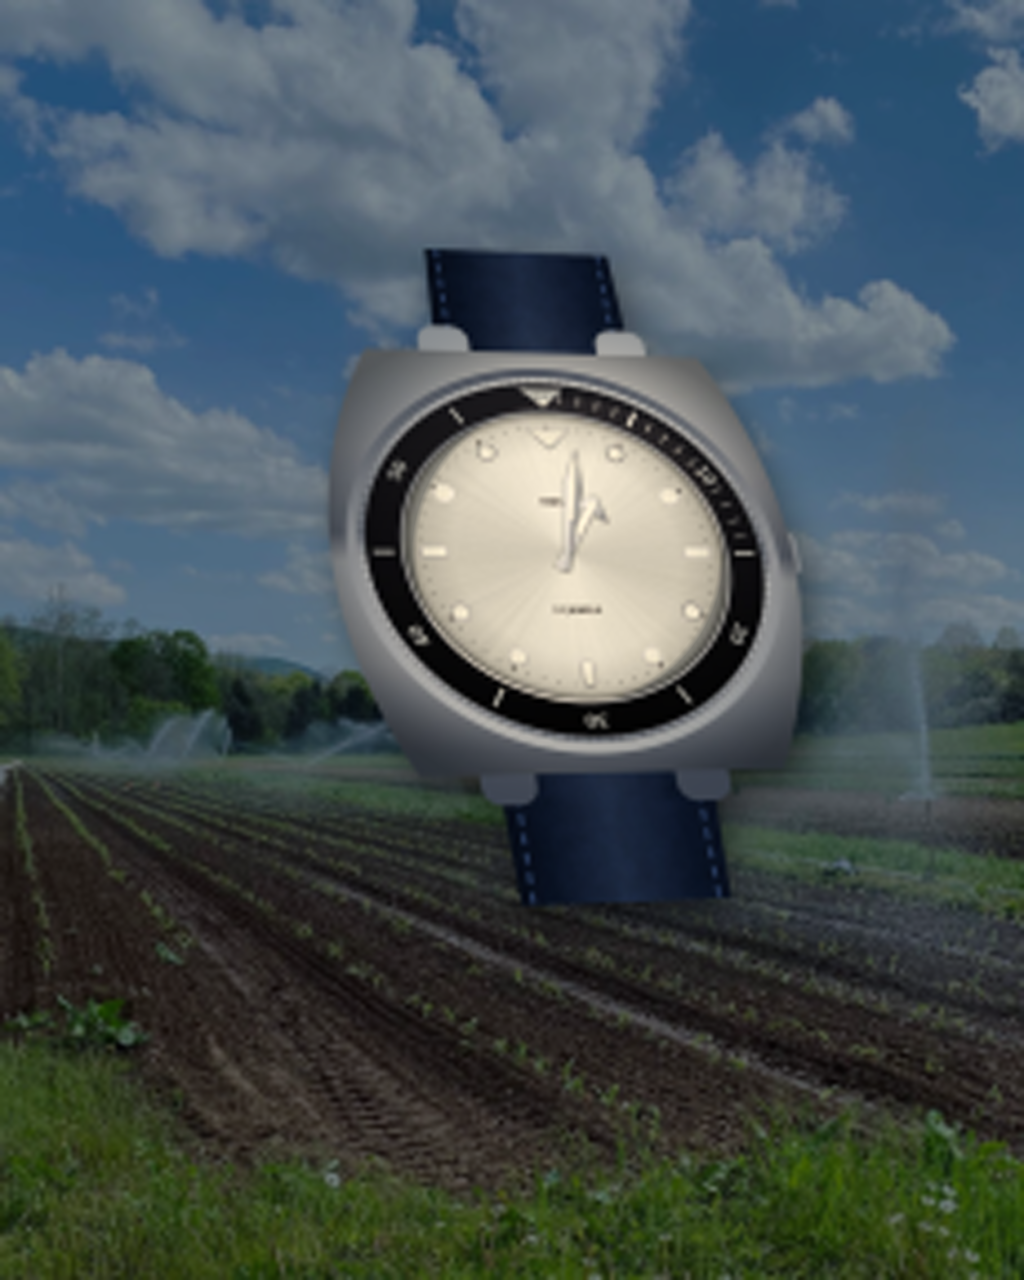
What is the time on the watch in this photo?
1:02
